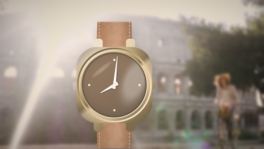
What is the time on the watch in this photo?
8:01
